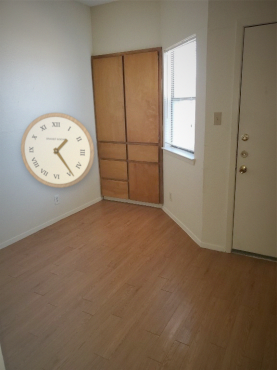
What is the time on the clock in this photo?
1:24
